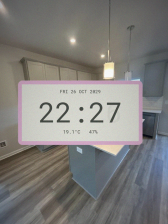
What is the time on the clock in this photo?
22:27
